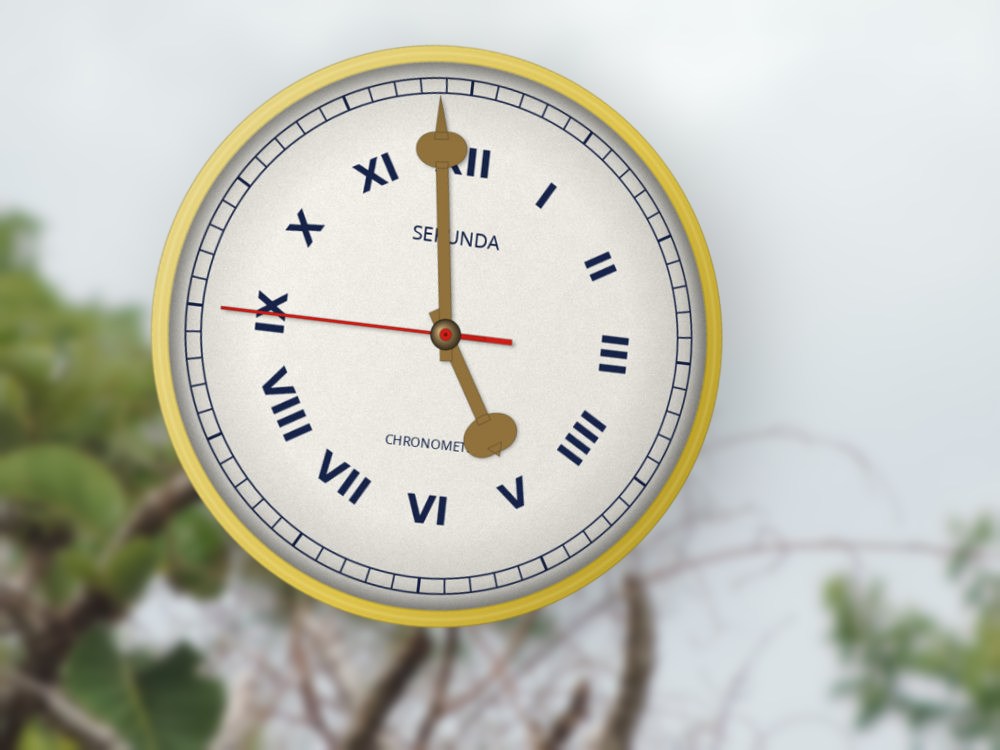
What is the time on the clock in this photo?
4:58:45
